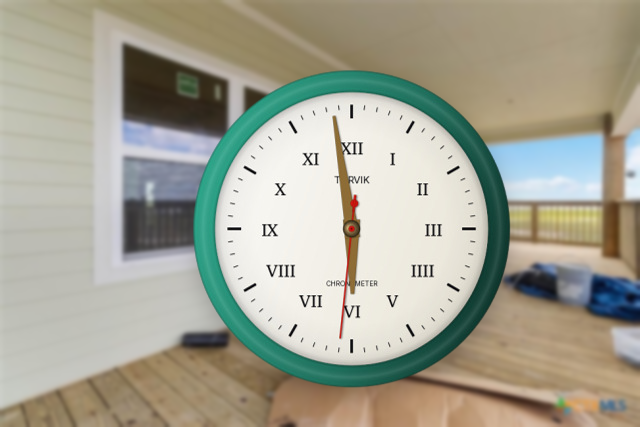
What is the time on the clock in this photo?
5:58:31
